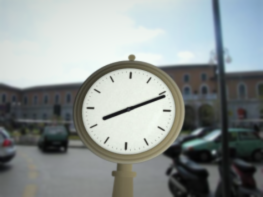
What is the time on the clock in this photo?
8:11
